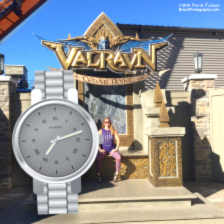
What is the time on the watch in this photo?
7:12
